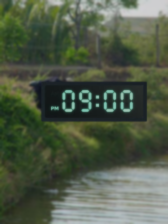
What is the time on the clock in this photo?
9:00
